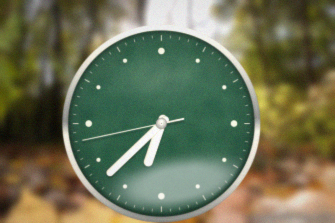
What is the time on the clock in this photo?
6:37:43
